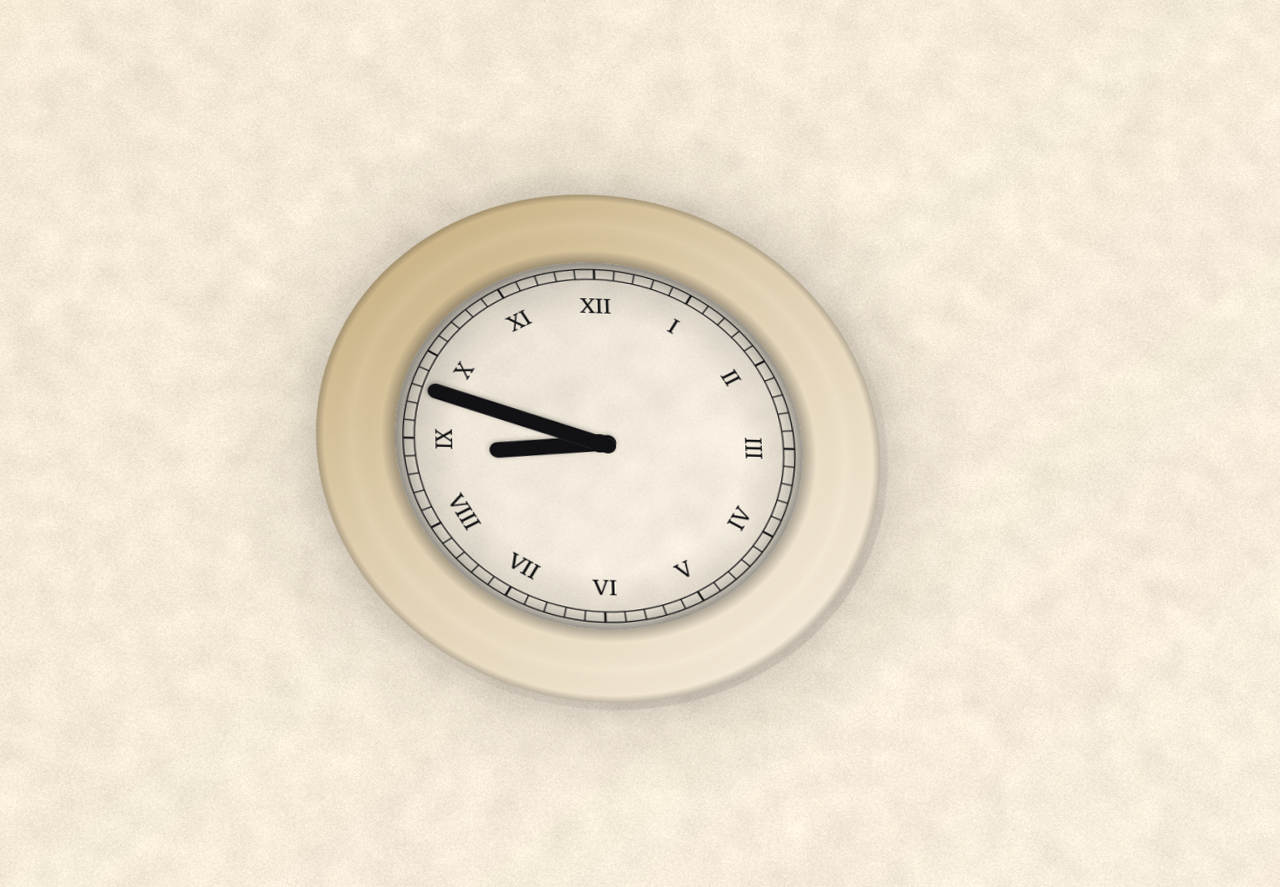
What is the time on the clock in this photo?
8:48
